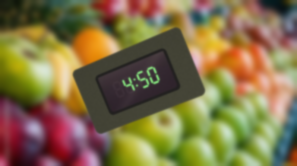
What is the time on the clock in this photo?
4:50
